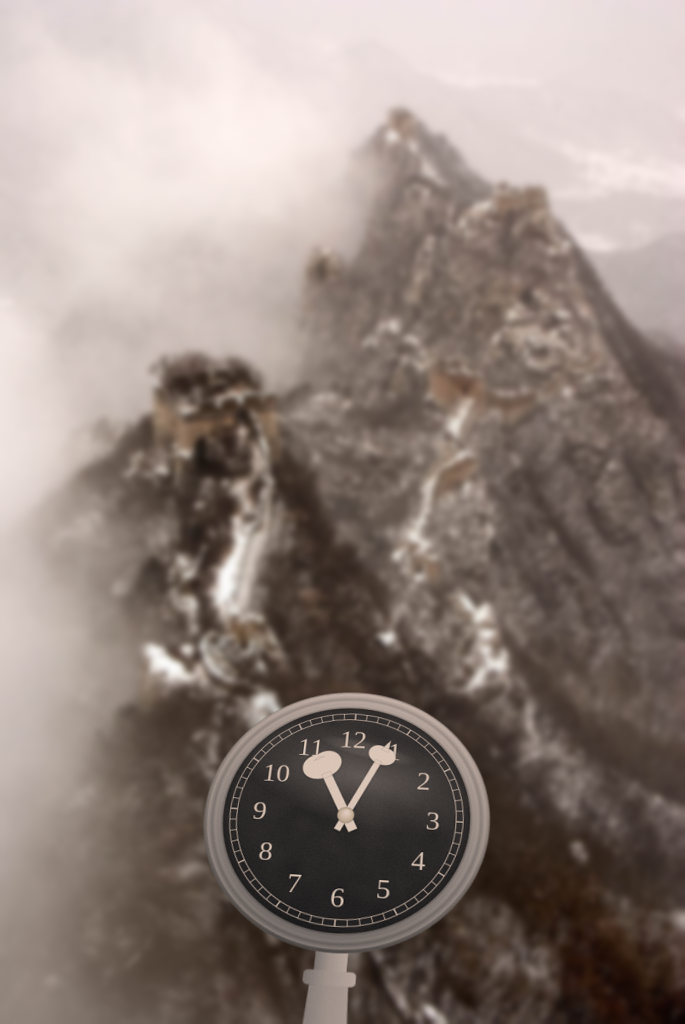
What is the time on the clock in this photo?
11:04
